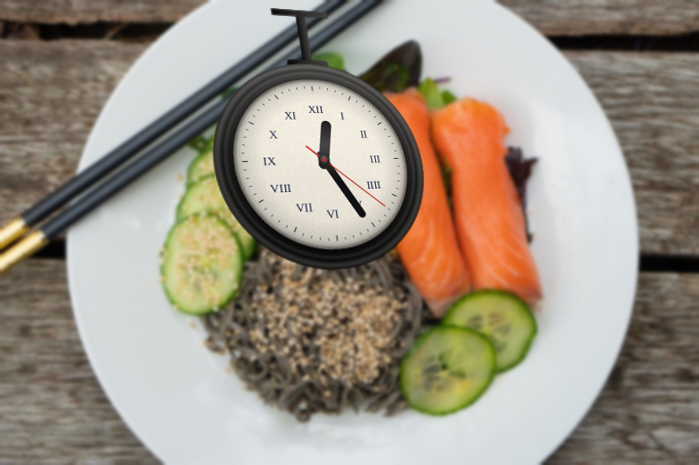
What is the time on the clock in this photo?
12:25:22
